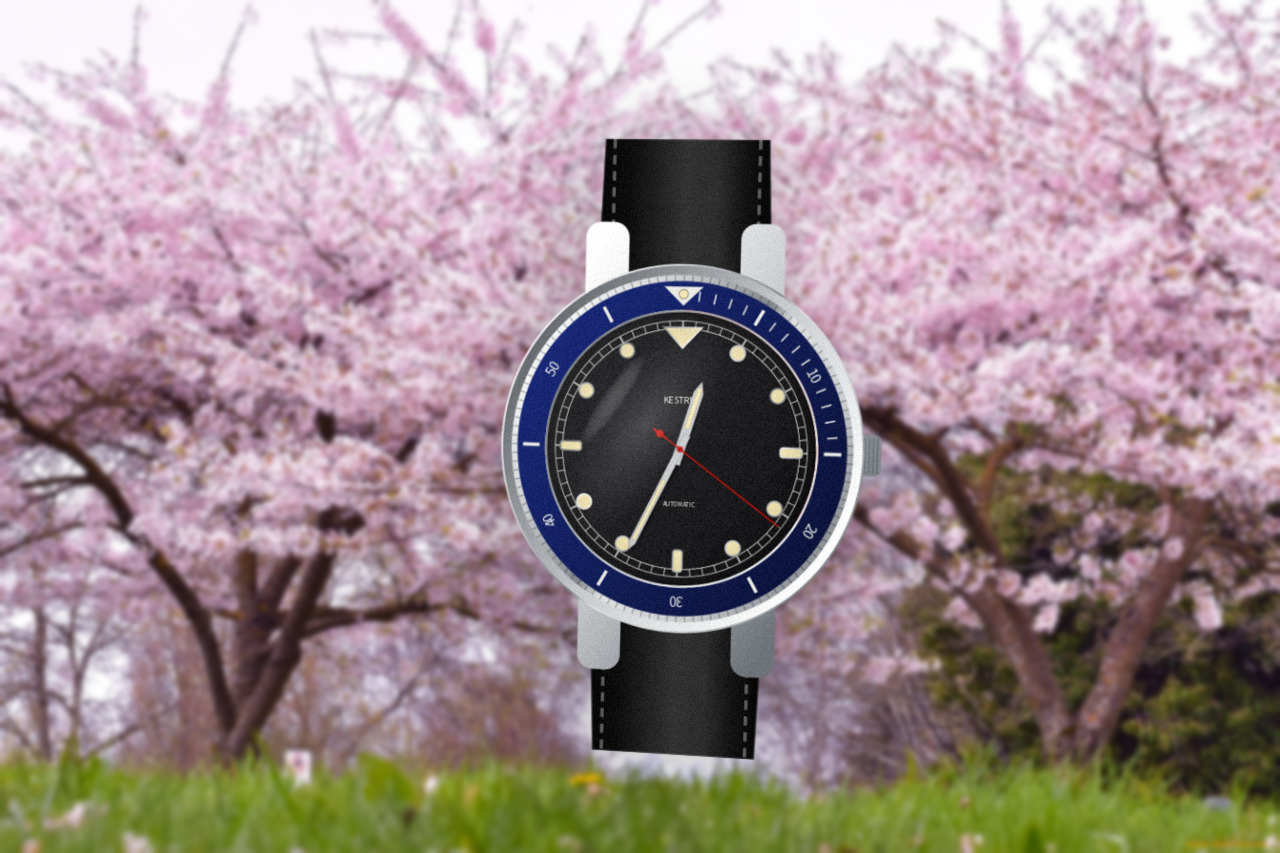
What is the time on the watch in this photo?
12:34:21
